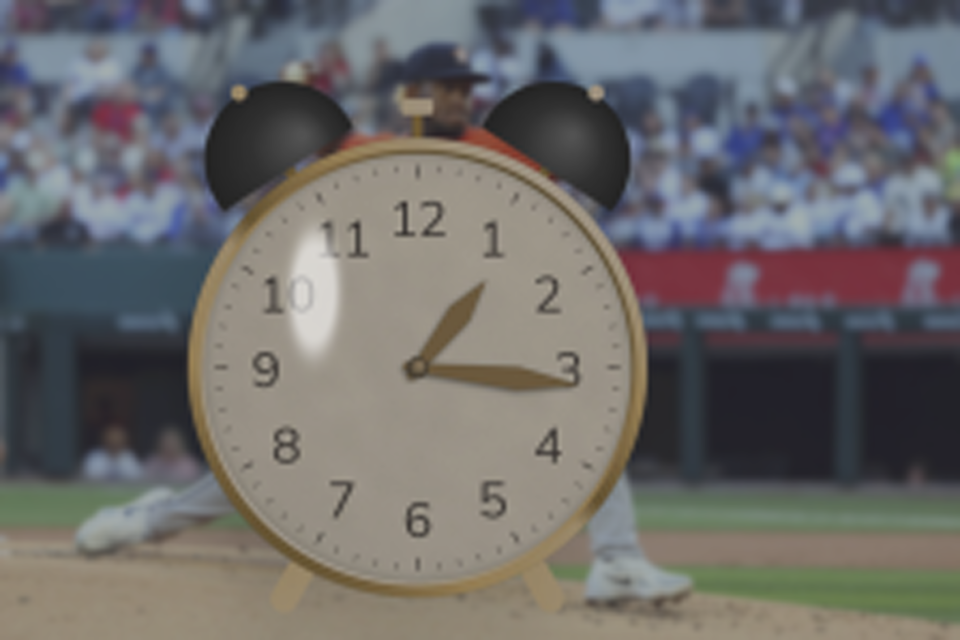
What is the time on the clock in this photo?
1:16
